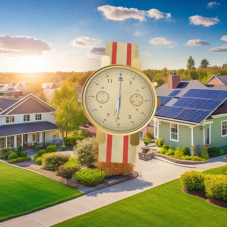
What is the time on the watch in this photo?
6:31
